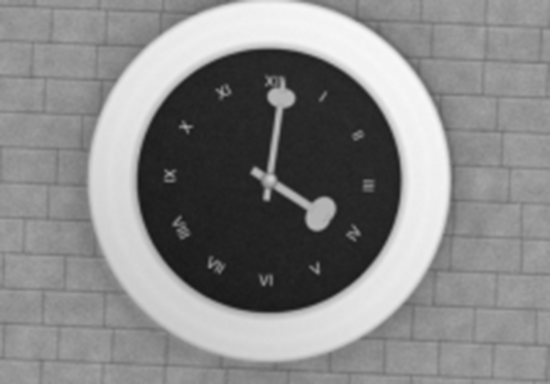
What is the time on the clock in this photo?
4:01
